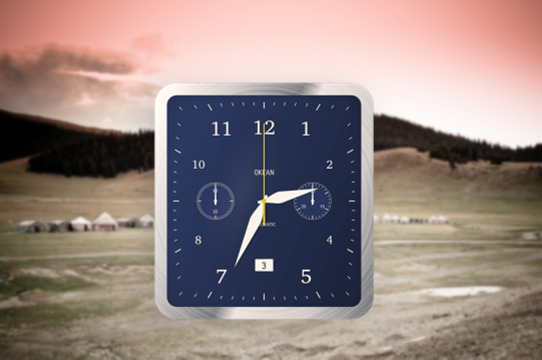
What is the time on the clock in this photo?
2:34
